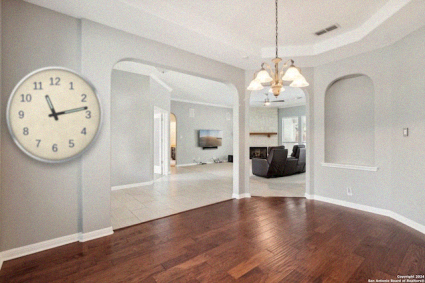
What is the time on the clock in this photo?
11:13
